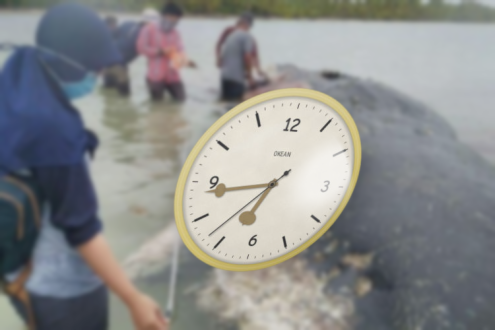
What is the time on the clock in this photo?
6:43:37
